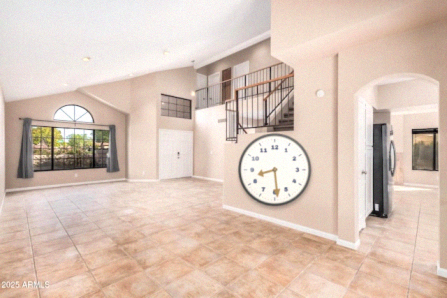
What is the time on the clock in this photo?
8:29
